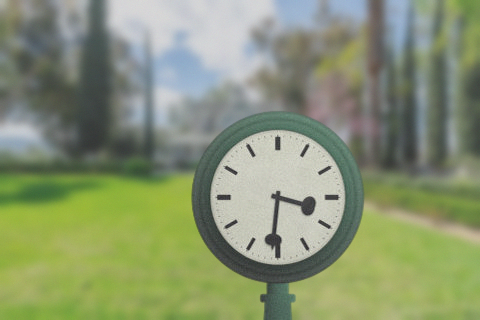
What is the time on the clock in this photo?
3:31
